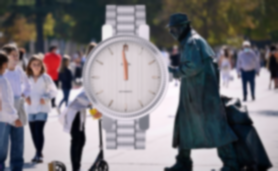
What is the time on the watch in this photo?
11:59
